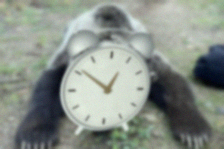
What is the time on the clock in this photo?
12:51
